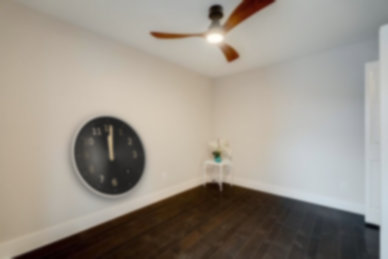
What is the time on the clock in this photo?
12:01
